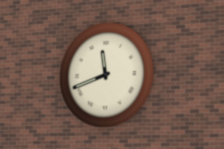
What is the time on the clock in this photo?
11:42
